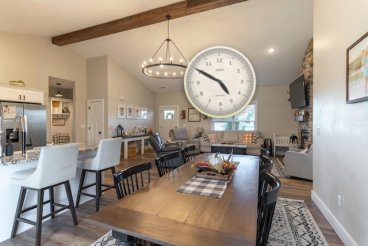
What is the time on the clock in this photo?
4:50
